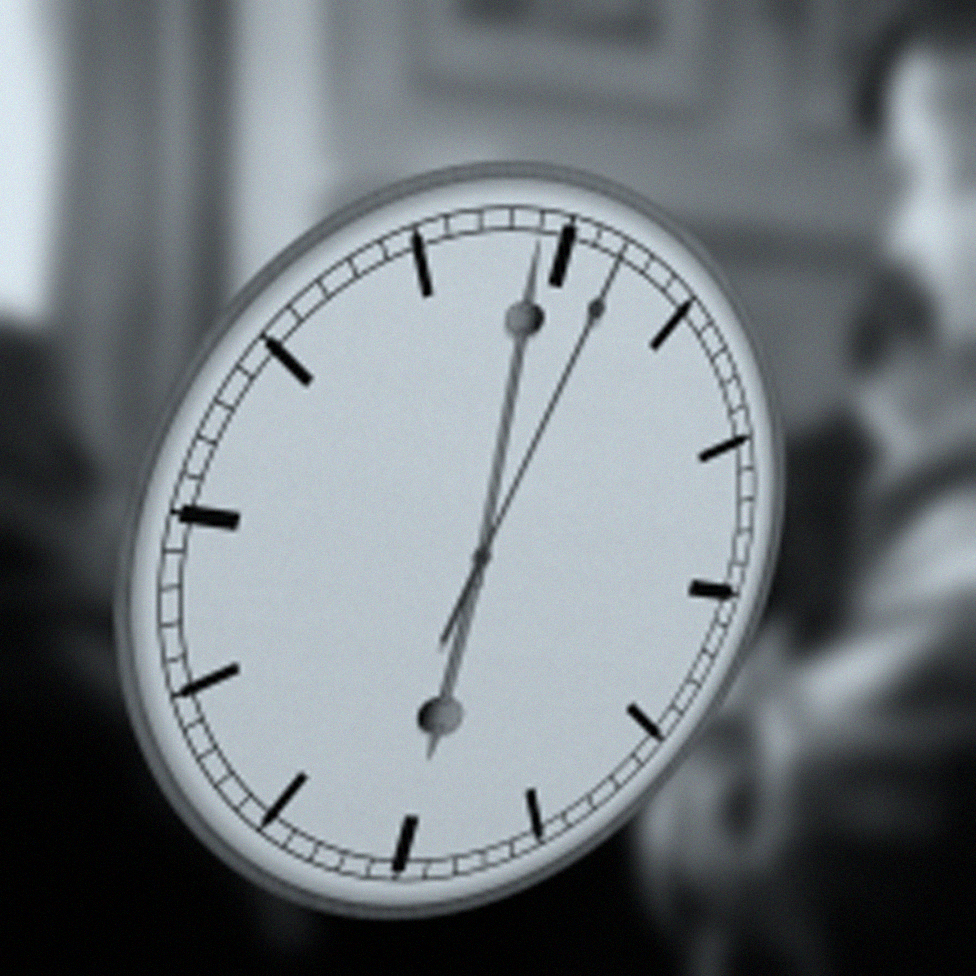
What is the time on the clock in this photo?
5:59:02
